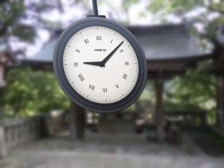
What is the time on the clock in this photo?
9:08
